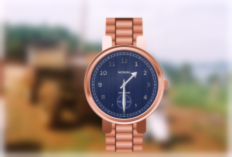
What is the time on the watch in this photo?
1:30
